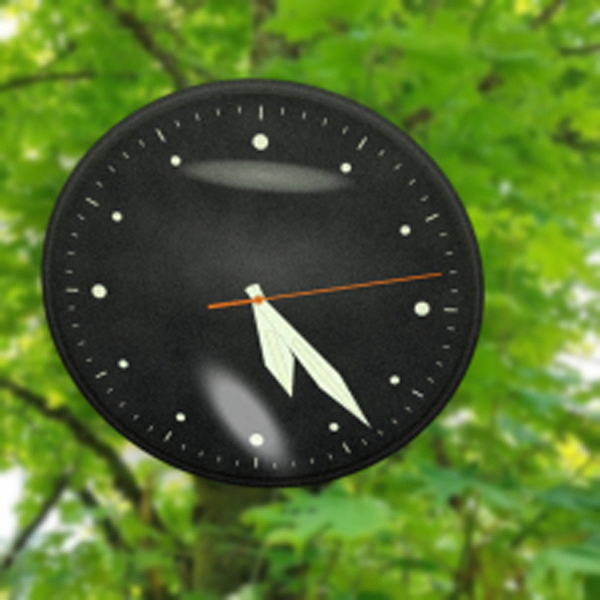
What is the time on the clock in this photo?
5:23:13
